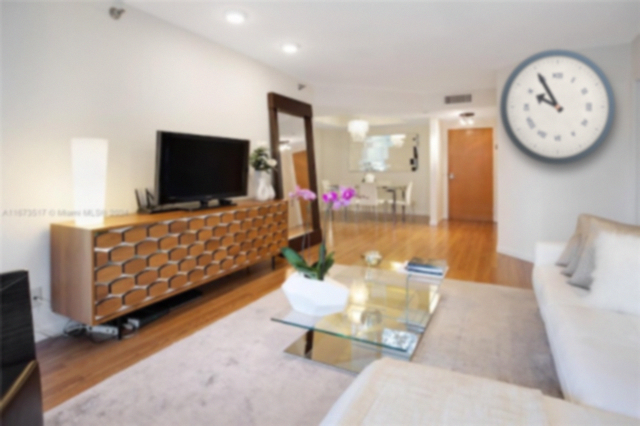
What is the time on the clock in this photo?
9:55
